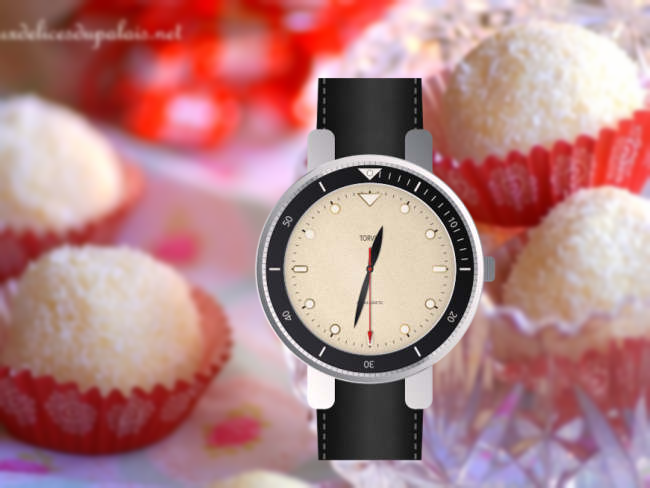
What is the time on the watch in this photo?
12:32:30
